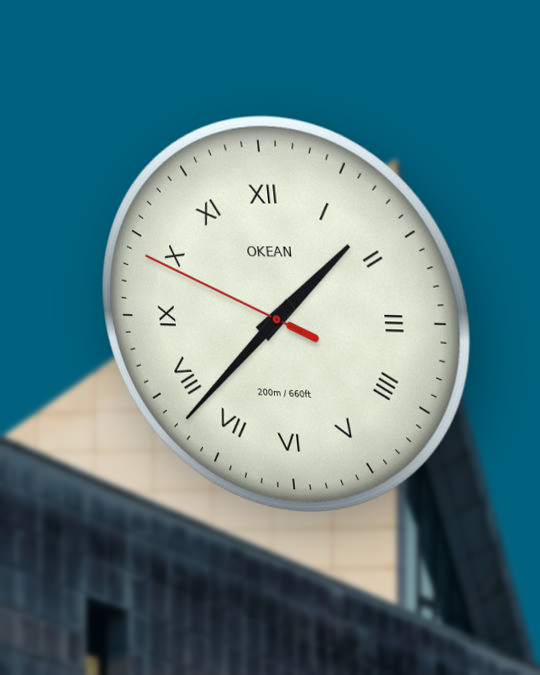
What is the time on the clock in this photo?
1:37:49
